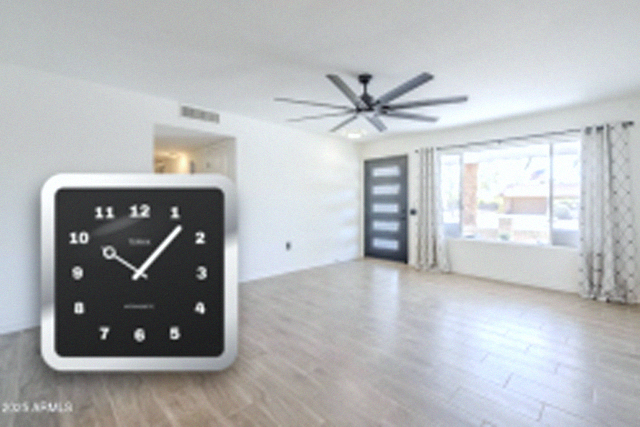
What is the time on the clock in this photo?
10:07
